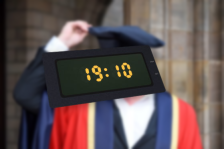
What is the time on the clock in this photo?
19:10
